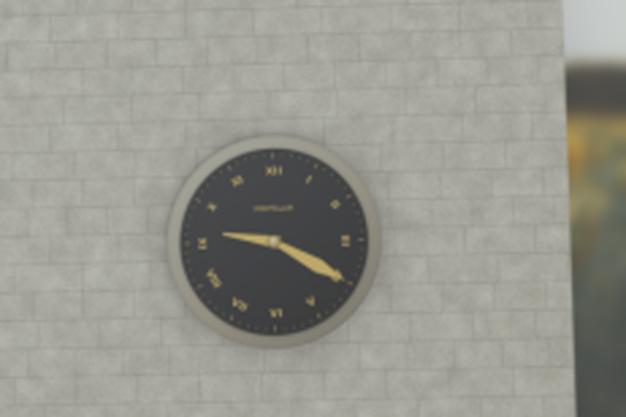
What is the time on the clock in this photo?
9:20
